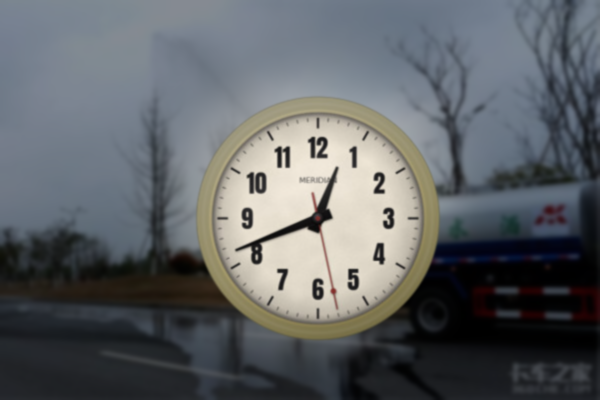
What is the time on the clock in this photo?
12:41:28
